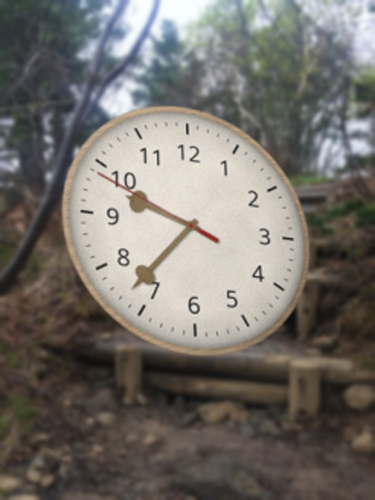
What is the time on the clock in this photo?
9:36:49
